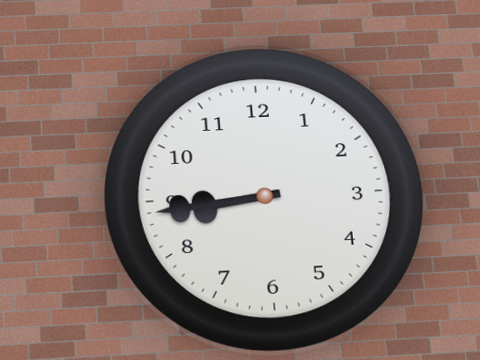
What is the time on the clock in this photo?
8:44
